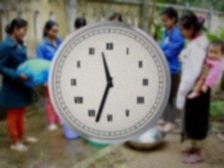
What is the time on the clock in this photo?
11:33
